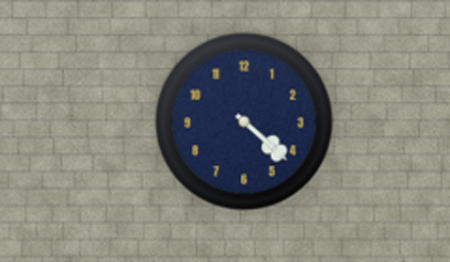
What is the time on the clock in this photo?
4:22
